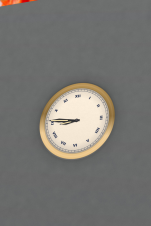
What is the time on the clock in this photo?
8:46
